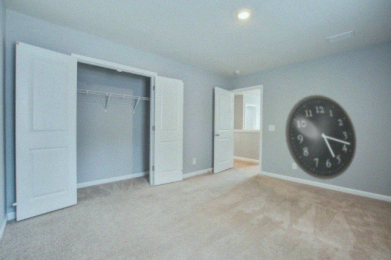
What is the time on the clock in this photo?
5:18
